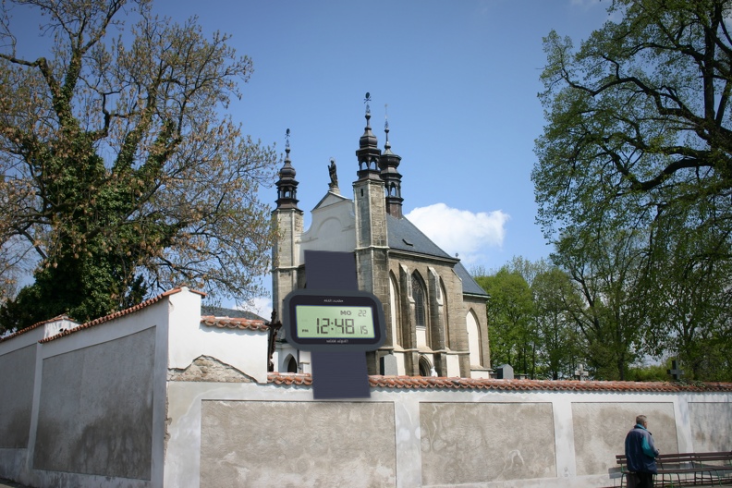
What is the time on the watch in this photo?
12:48:15
